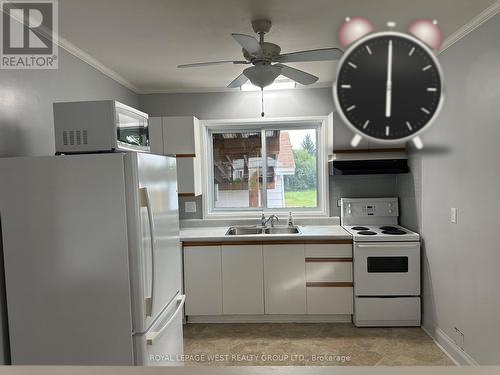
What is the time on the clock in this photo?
6:00
